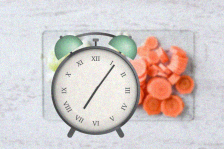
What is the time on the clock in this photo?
7:06
